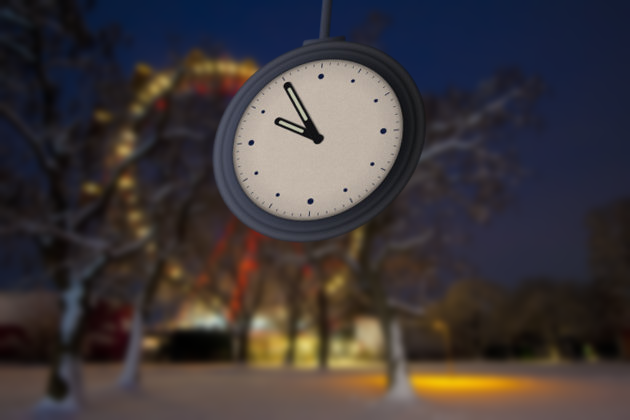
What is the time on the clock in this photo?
9:55
